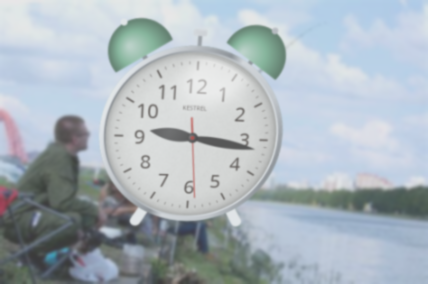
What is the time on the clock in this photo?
9:16:29
